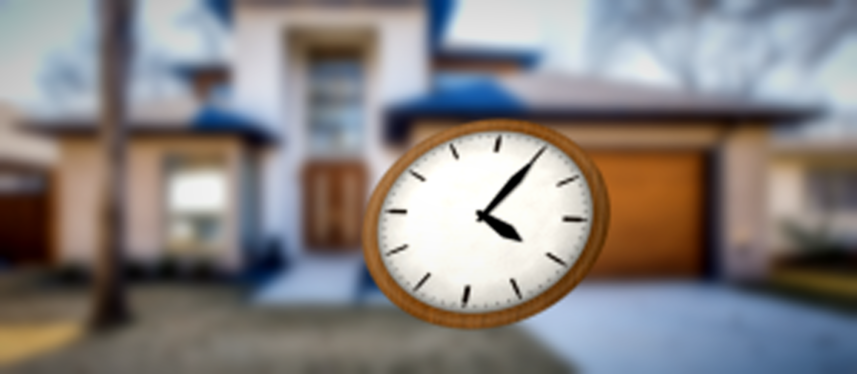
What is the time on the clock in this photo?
4:05
